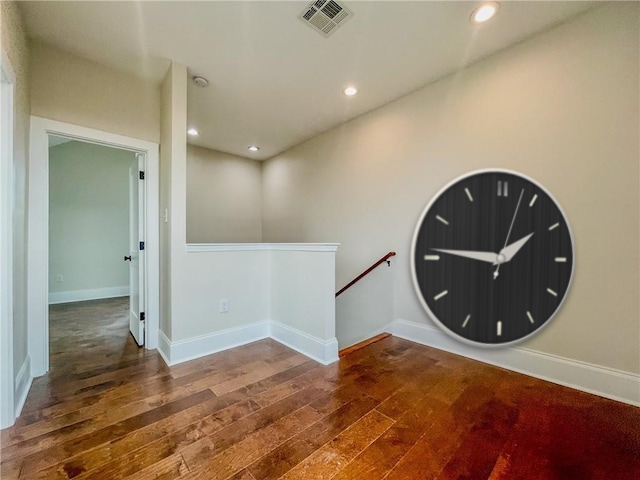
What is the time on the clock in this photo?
1:46:03
